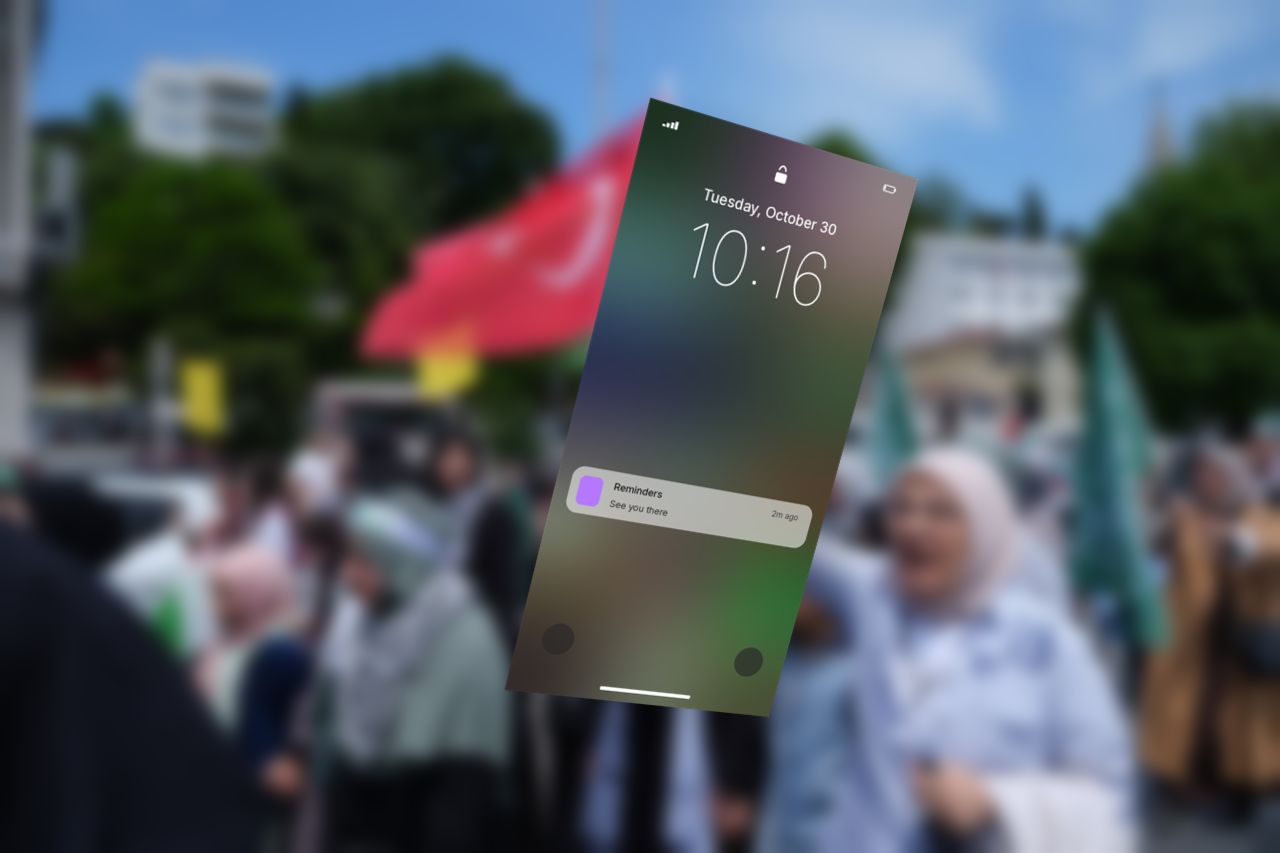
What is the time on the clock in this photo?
10:16
